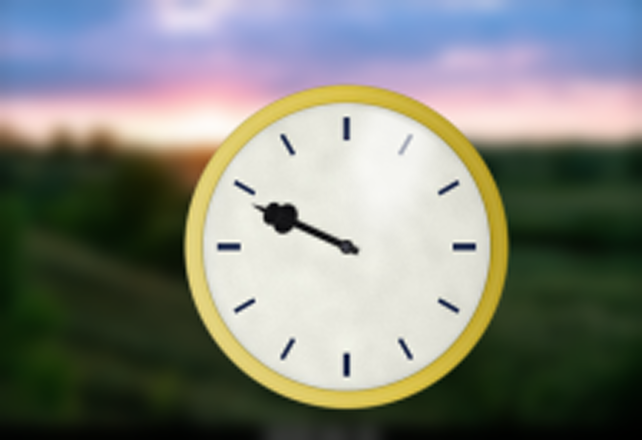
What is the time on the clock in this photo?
9:49
